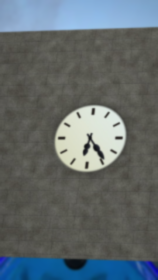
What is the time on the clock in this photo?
6:24
